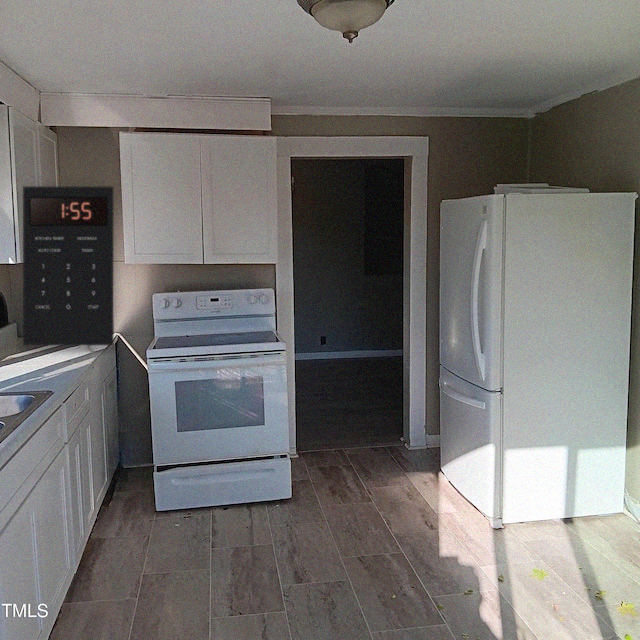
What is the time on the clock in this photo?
1:55
